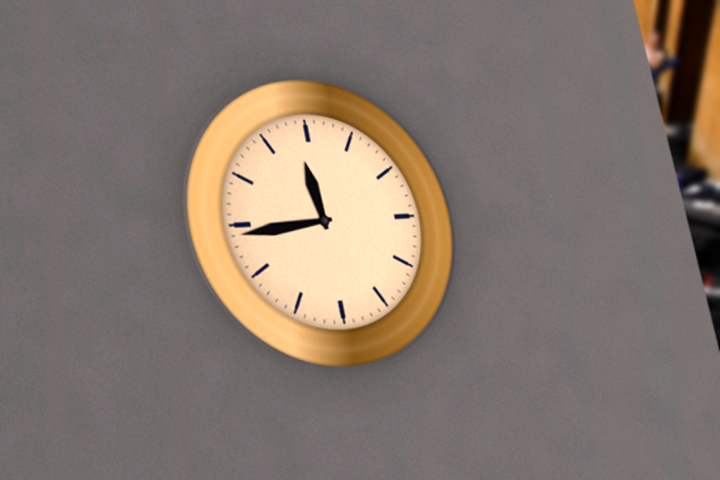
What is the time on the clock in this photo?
11:44
